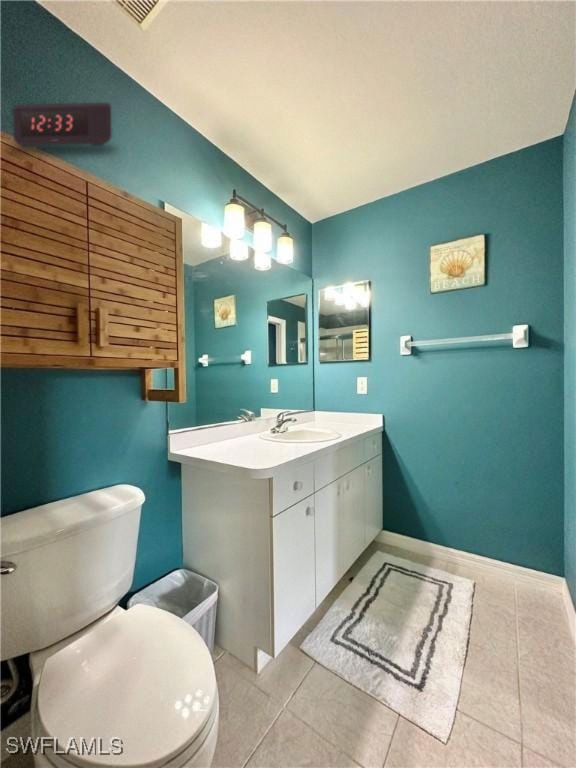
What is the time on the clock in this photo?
12:33
